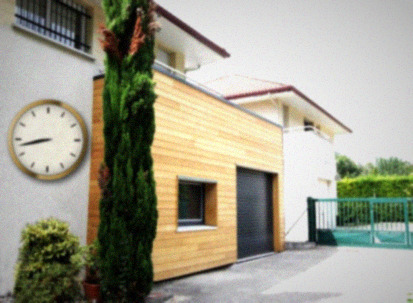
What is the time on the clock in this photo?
8:43
